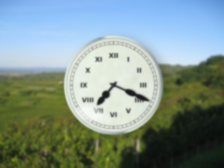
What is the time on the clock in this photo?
7:19
